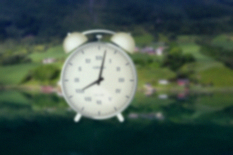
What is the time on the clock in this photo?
8:02
